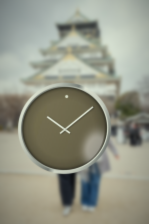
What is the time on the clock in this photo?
10:08
